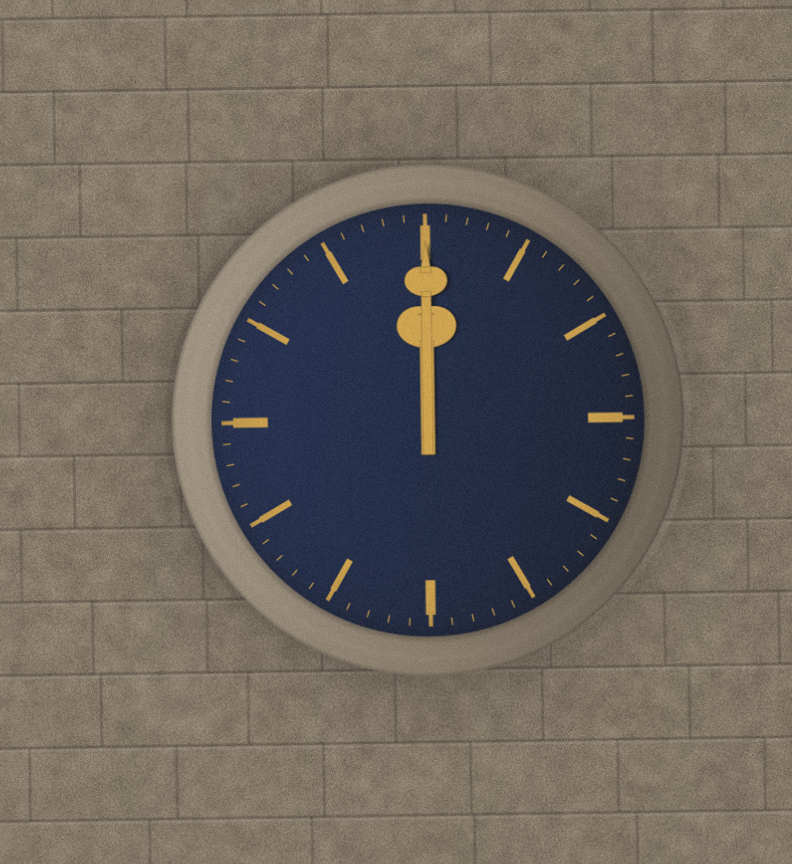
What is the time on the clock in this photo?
12:00
